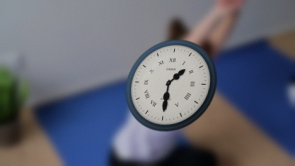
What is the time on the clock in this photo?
1:30
